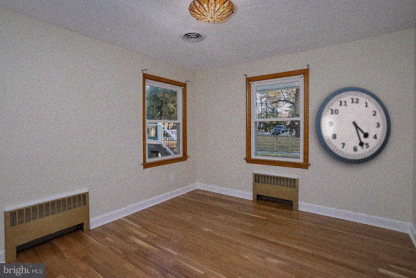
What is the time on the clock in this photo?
4:27
